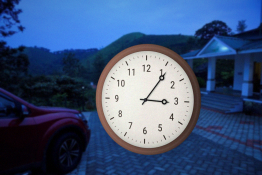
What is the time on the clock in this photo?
3:06
